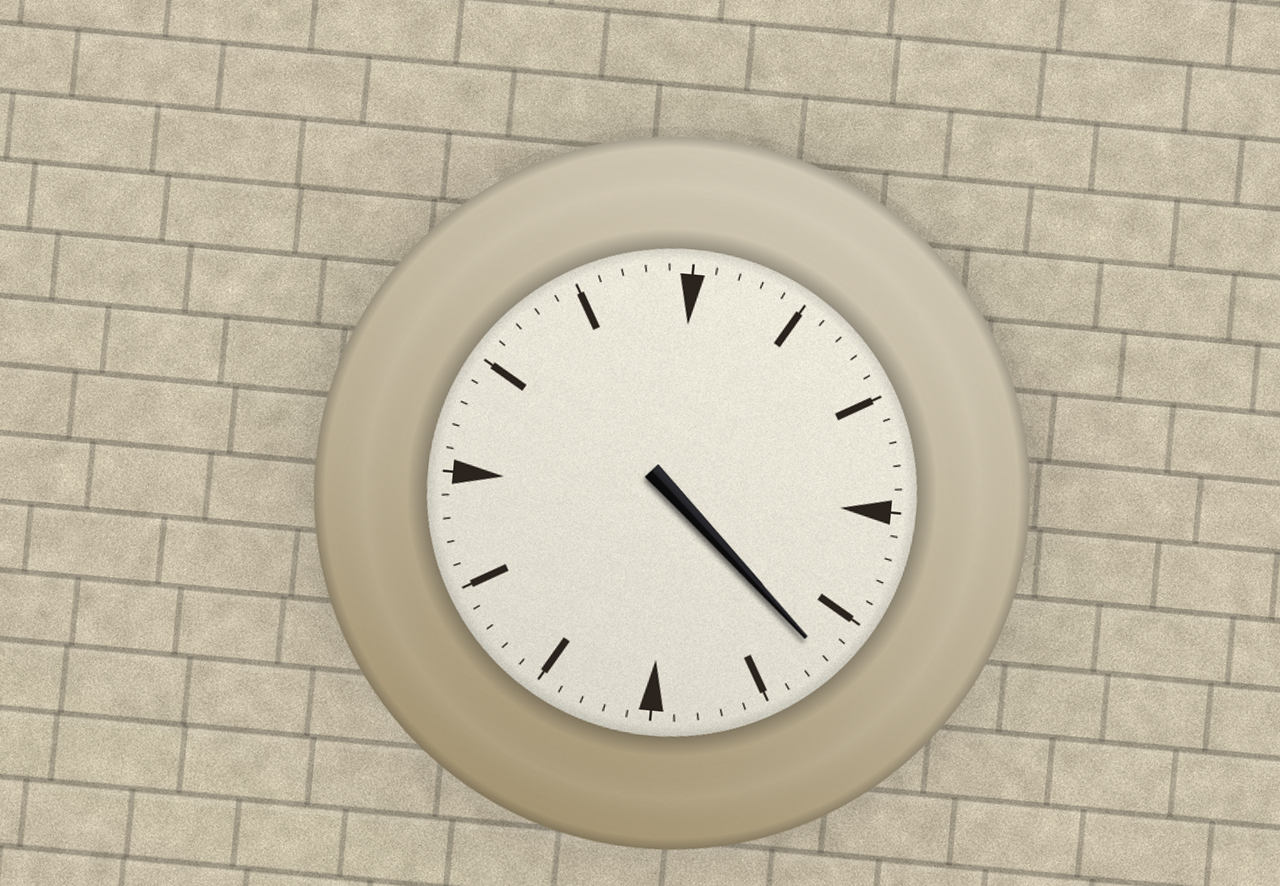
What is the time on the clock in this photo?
4:22
